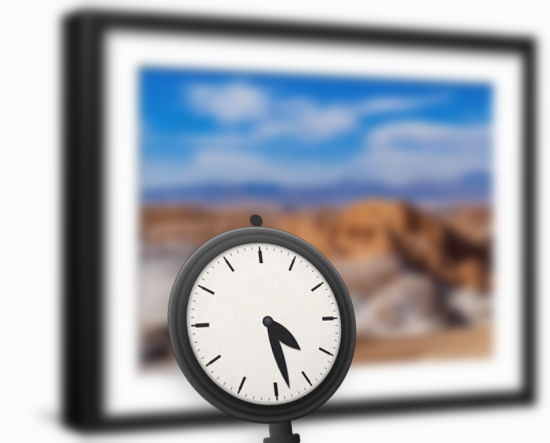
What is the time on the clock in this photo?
4:28
